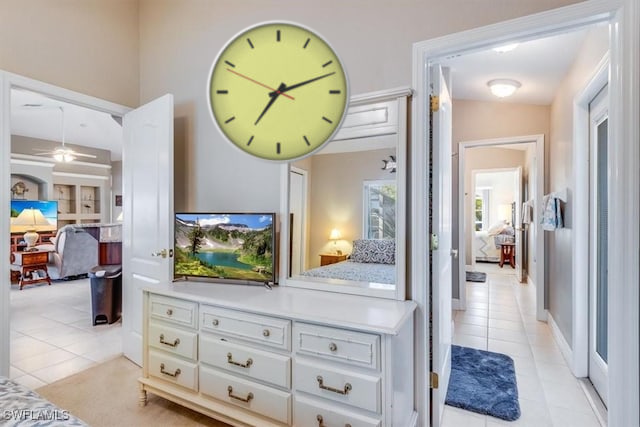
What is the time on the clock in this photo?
7:11:49
